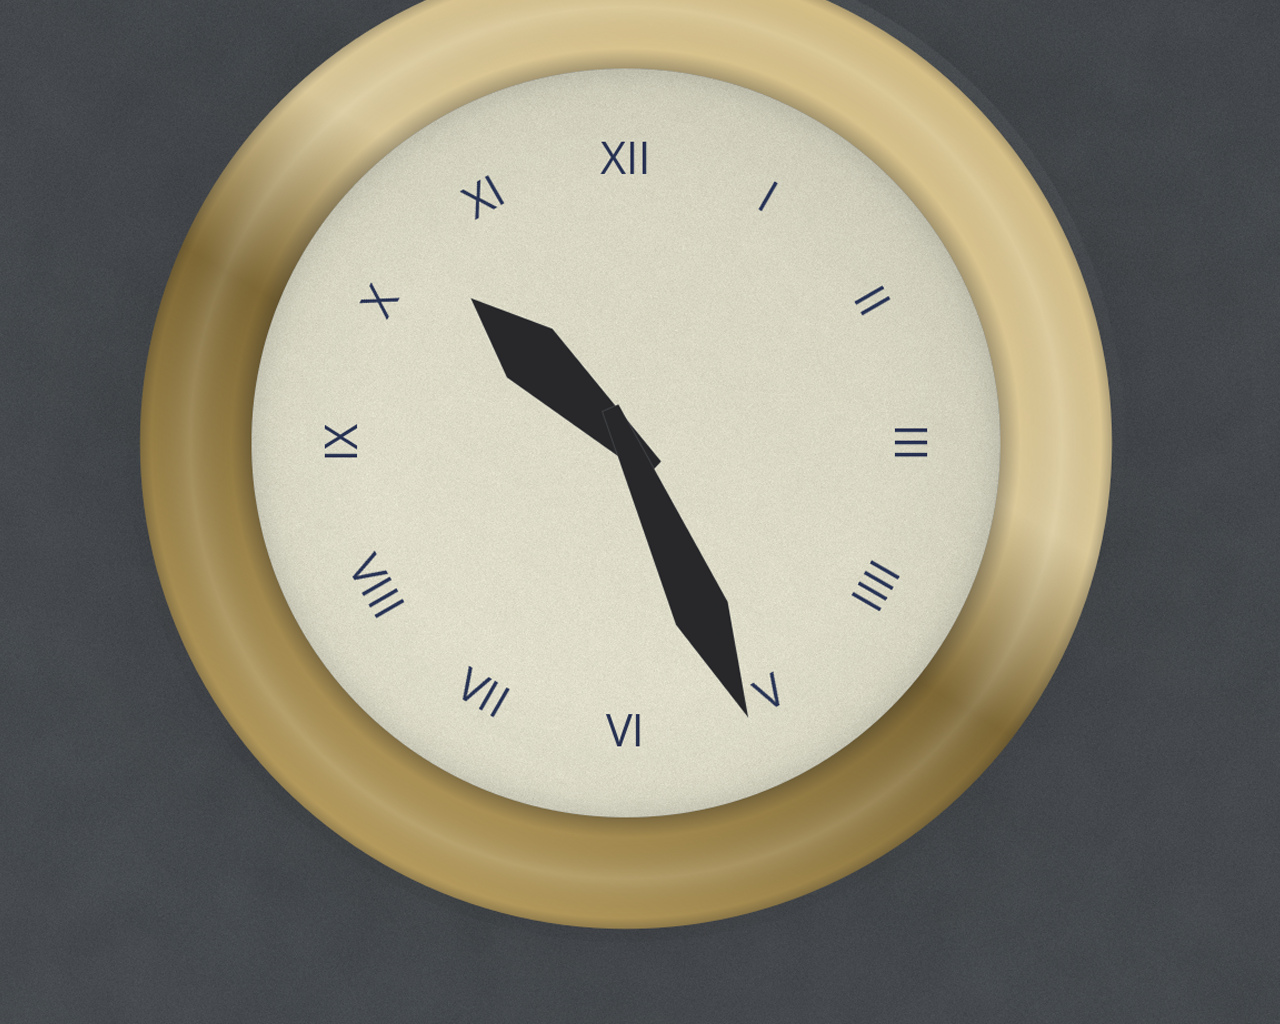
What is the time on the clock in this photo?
10:26
